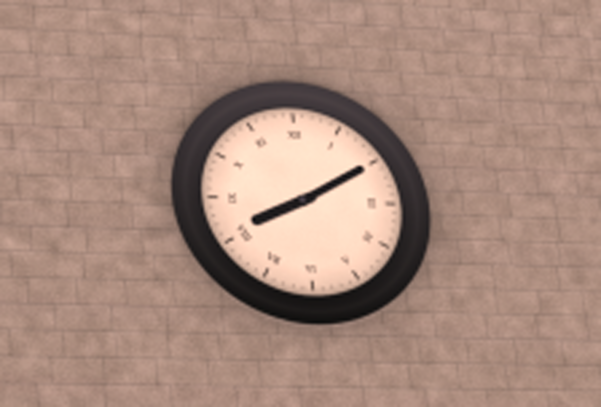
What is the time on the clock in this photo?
8:10
